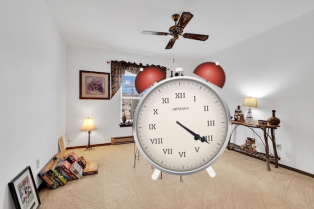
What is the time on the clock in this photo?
4:21
